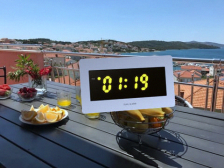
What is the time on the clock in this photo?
1:19
